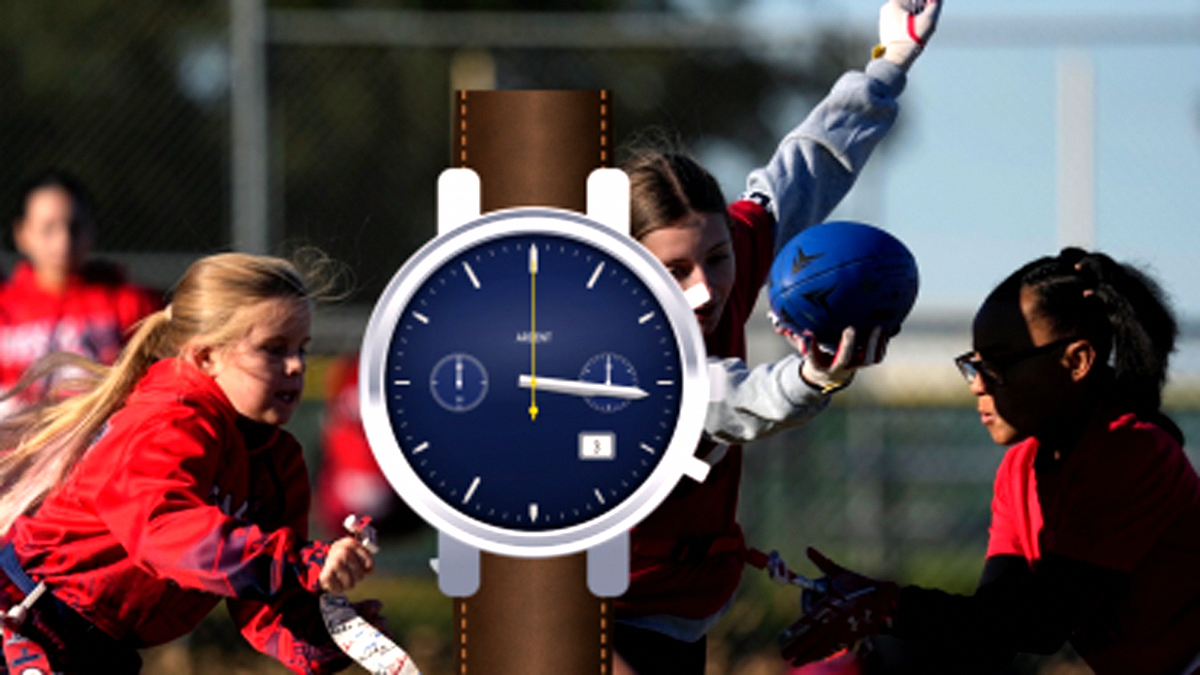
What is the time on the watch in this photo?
3:16
